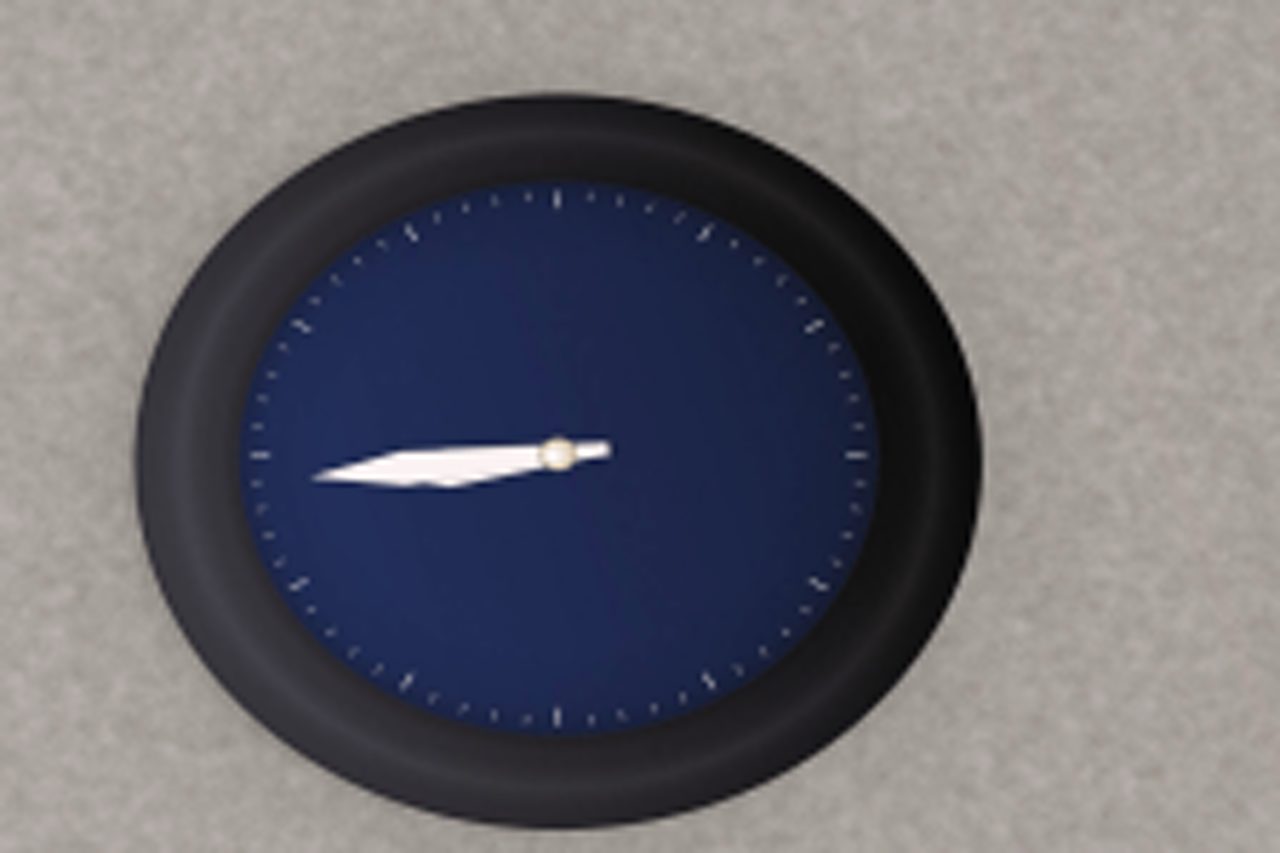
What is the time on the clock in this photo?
8:44
